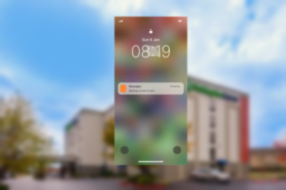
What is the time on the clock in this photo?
8:19
